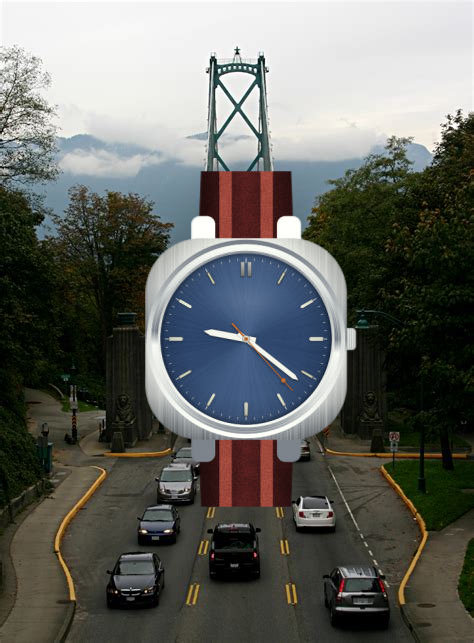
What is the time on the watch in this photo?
9:21:23
